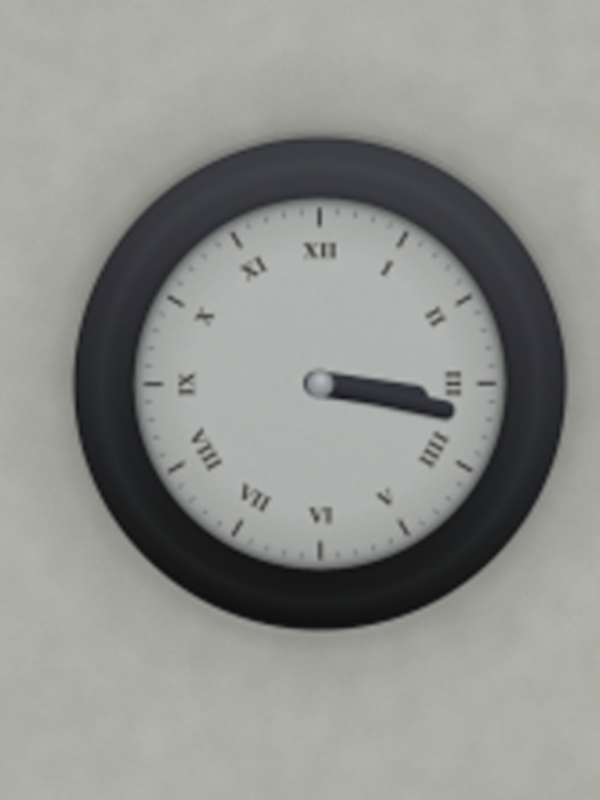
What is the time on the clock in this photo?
3:17
